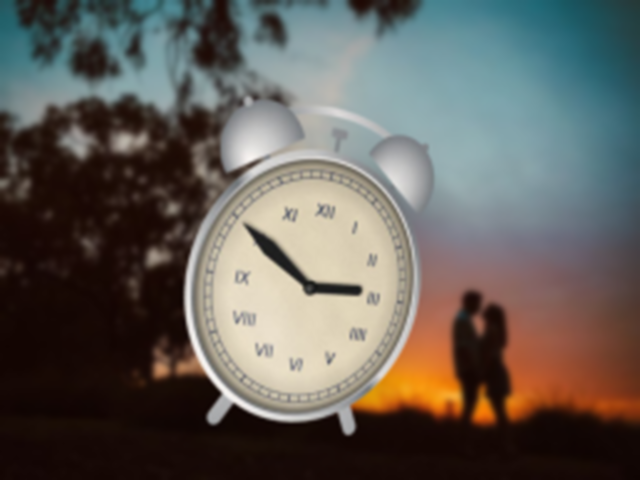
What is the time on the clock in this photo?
2:50
